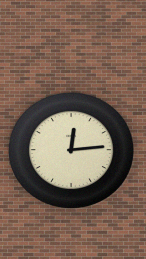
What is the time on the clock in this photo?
12:14
